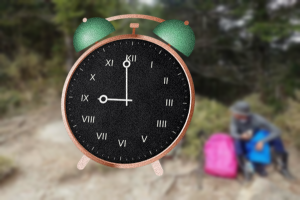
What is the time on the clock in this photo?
8:59
